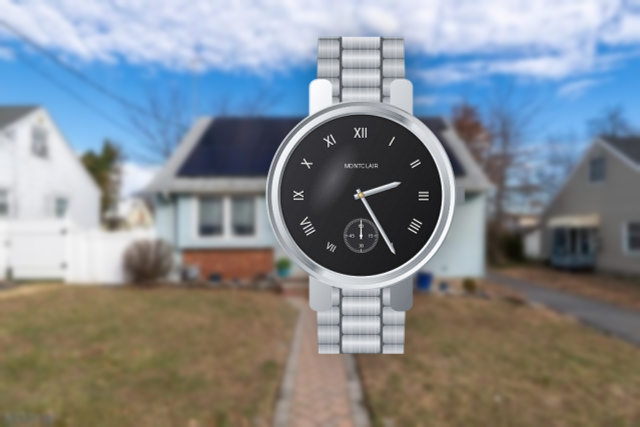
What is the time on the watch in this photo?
2:25
